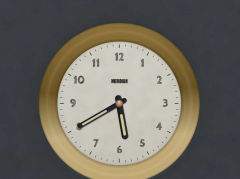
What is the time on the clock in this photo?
5:40
